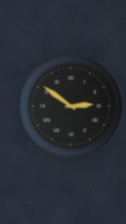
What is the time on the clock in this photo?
2:51
